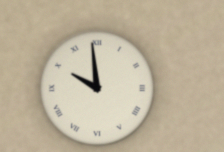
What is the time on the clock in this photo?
9:59
